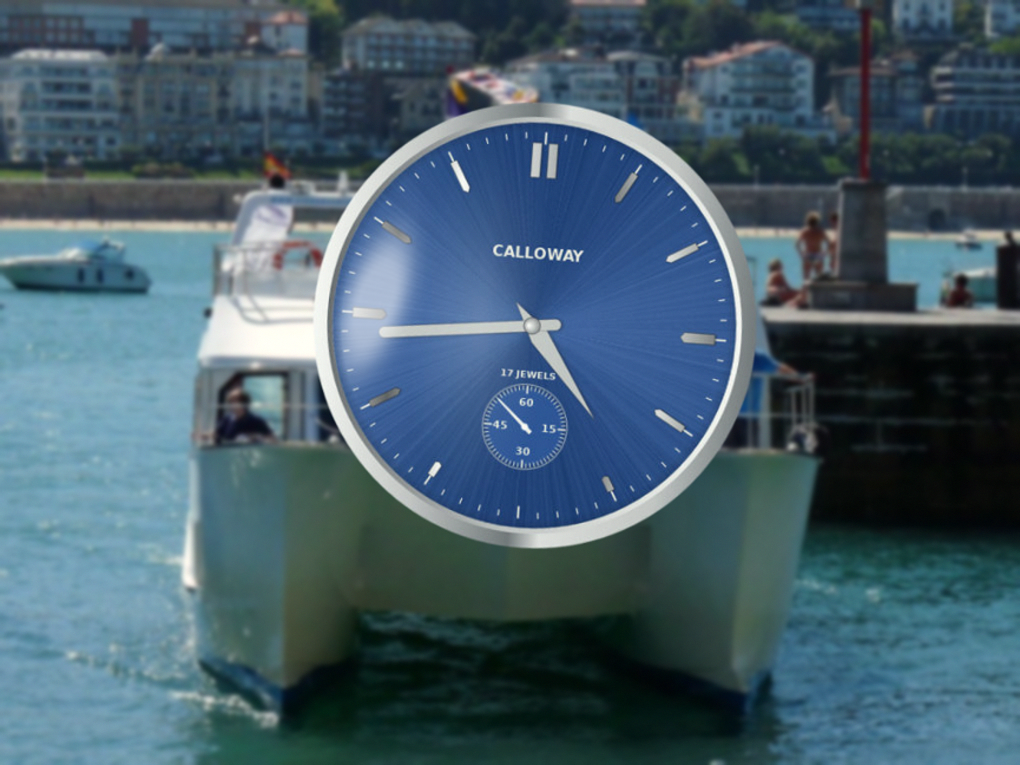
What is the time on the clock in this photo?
4:43:52
